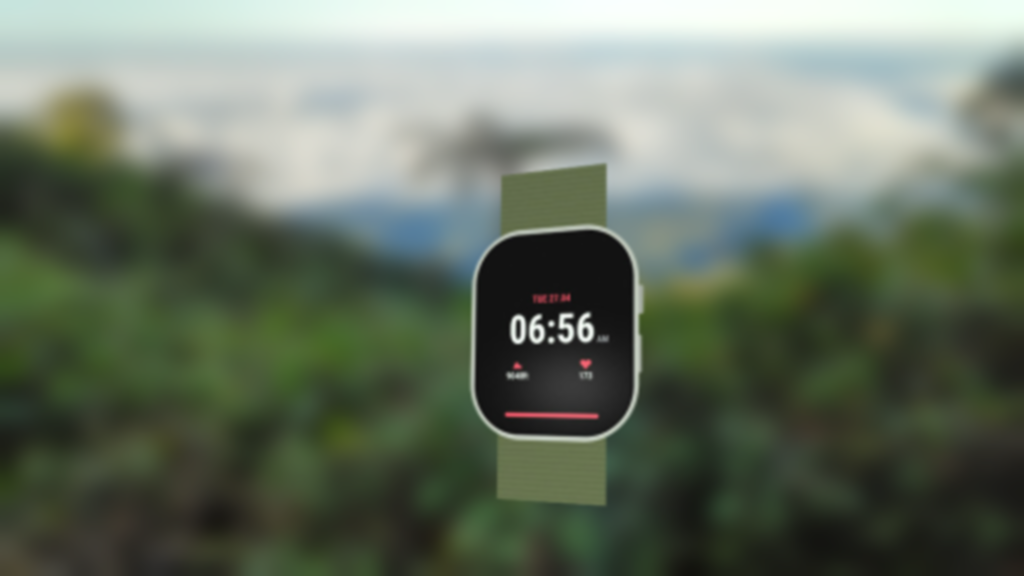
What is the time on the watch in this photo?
6:56
